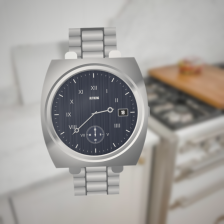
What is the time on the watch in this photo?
2:38
